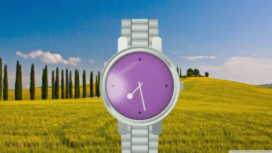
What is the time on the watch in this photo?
7:28
